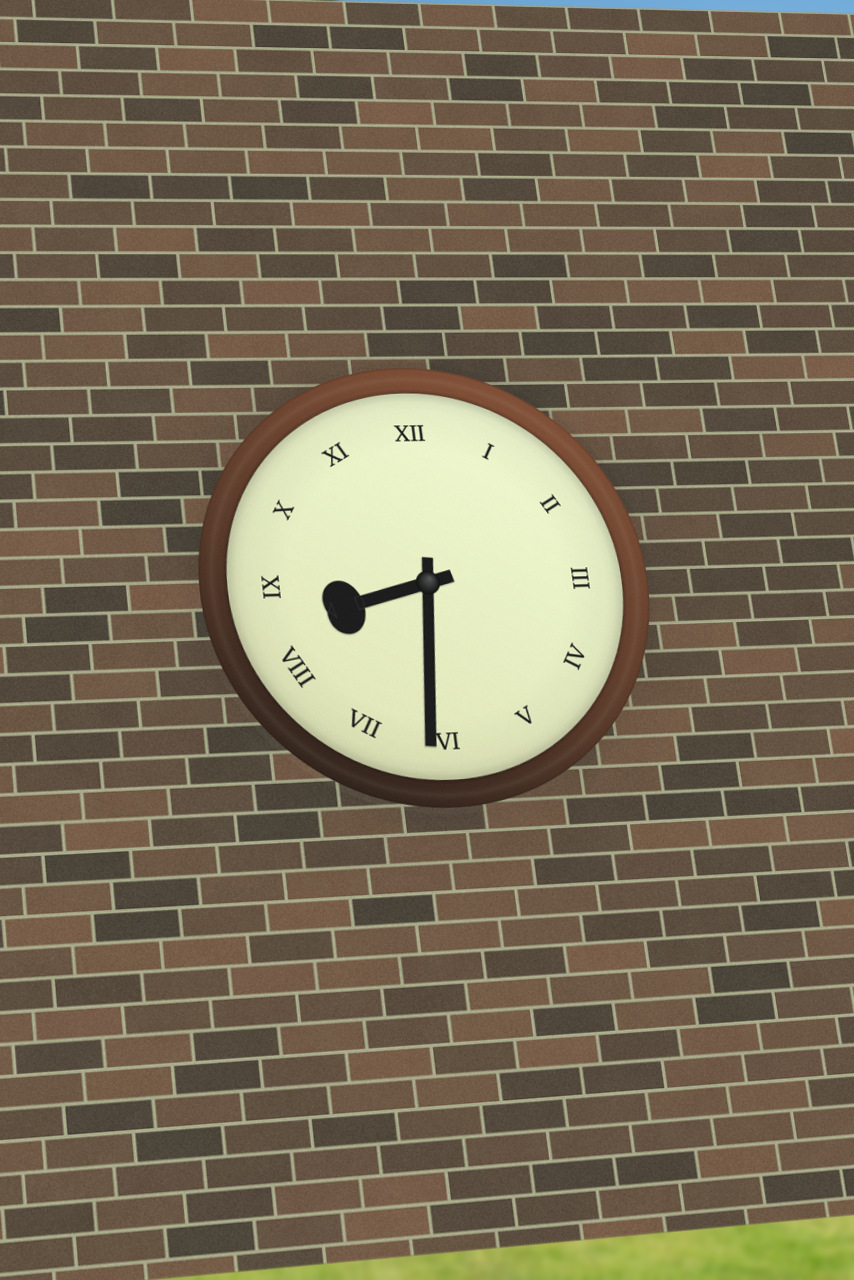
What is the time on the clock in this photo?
8:31
